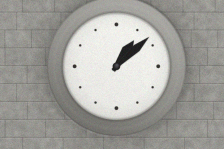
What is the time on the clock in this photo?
1:08
